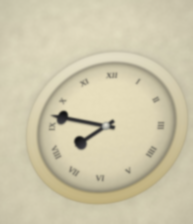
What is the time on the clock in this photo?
7:47
